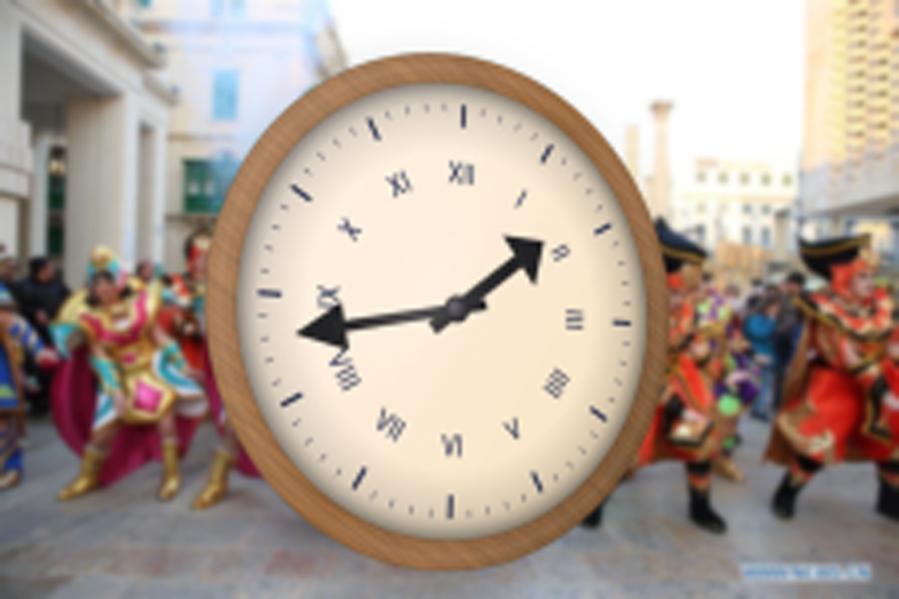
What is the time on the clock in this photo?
1:43
